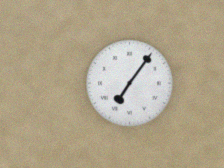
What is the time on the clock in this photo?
7:06
